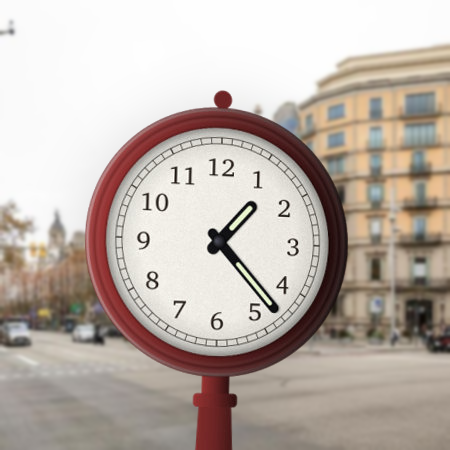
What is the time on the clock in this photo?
1:23
